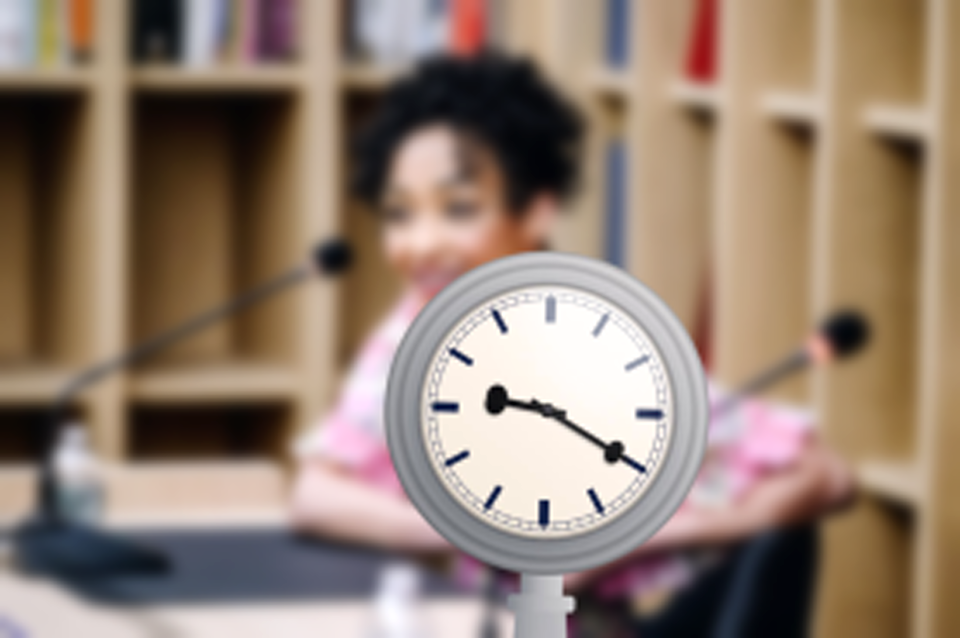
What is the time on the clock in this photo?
9:20
